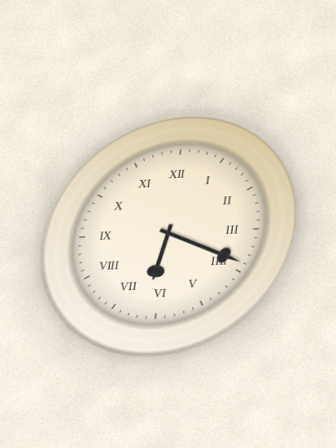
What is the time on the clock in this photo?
6:19
